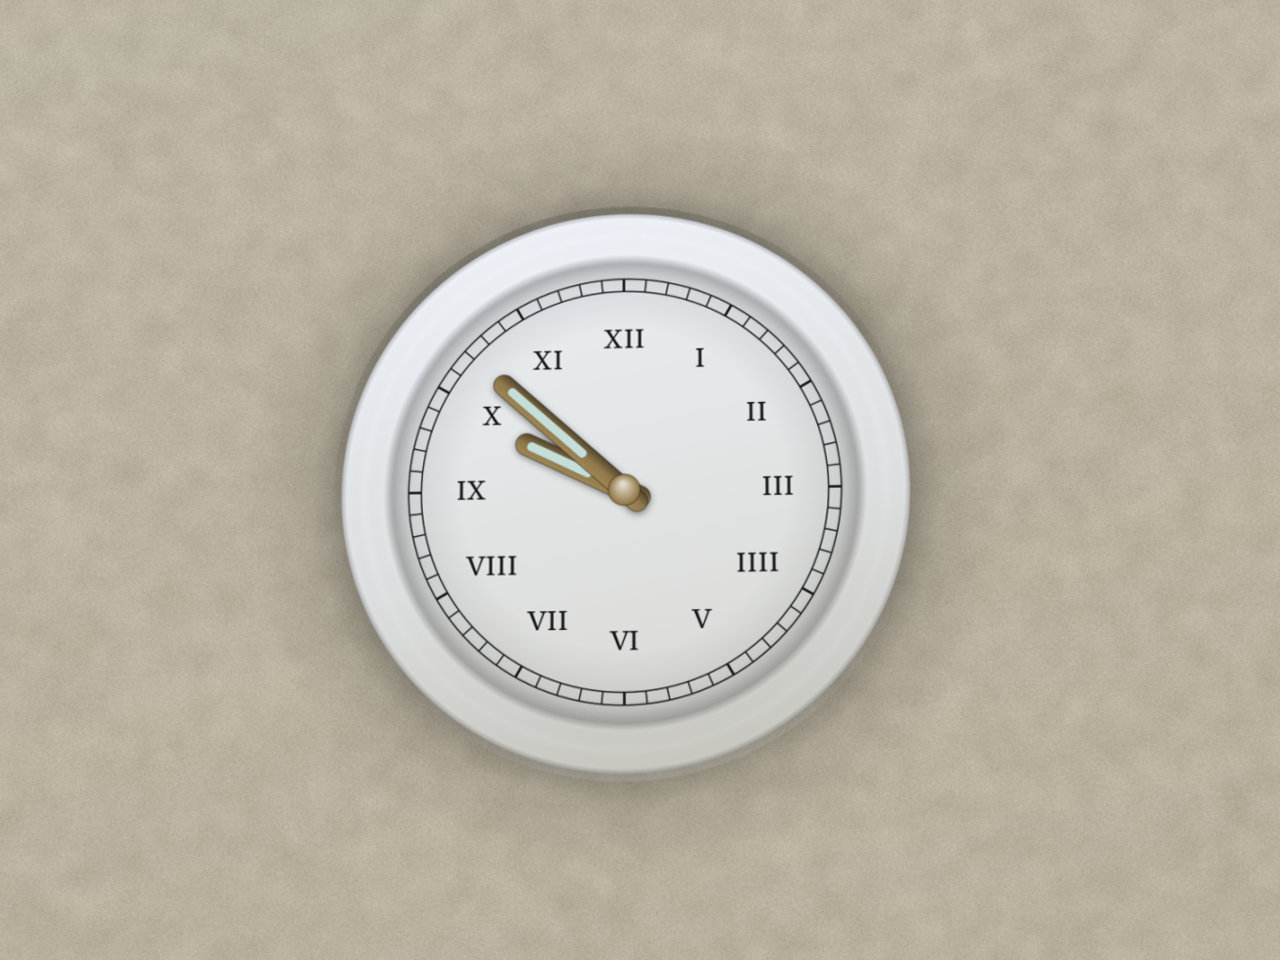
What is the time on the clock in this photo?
9:52
